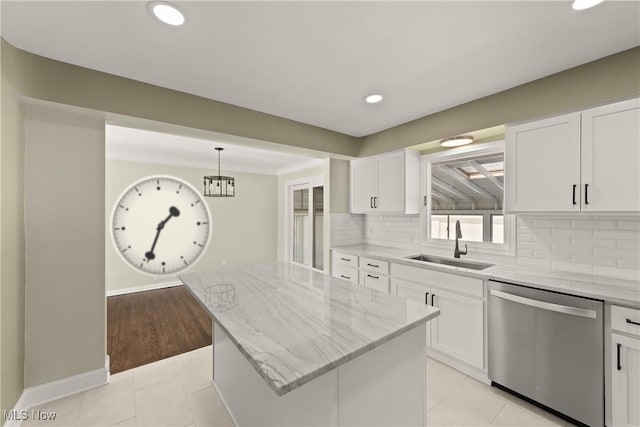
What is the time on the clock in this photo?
1:34
